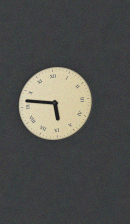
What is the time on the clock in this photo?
5:47
